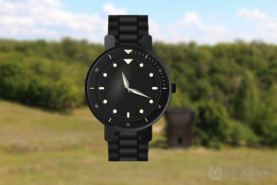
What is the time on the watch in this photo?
11:19
